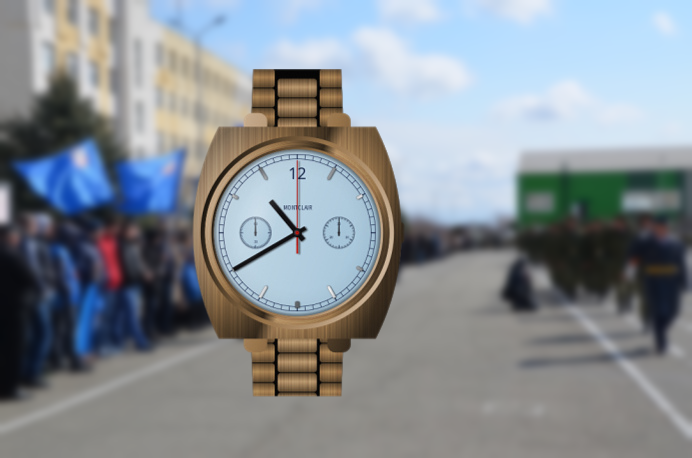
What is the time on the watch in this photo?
10:40
